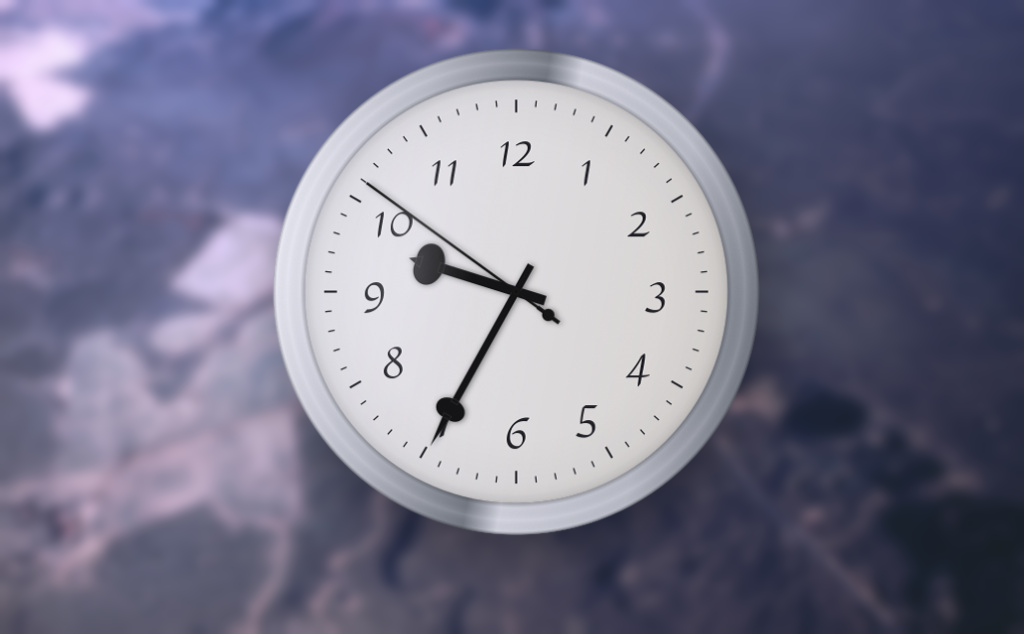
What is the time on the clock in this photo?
9:34:51
